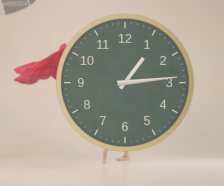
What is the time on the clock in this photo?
1:14
